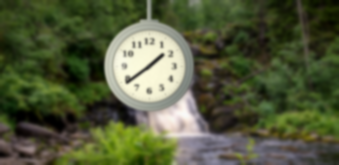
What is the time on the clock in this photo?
1:39
